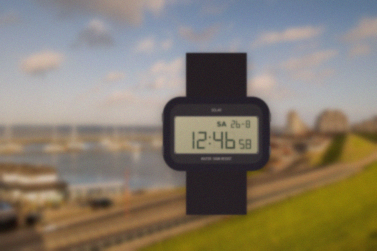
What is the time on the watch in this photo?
12:46
